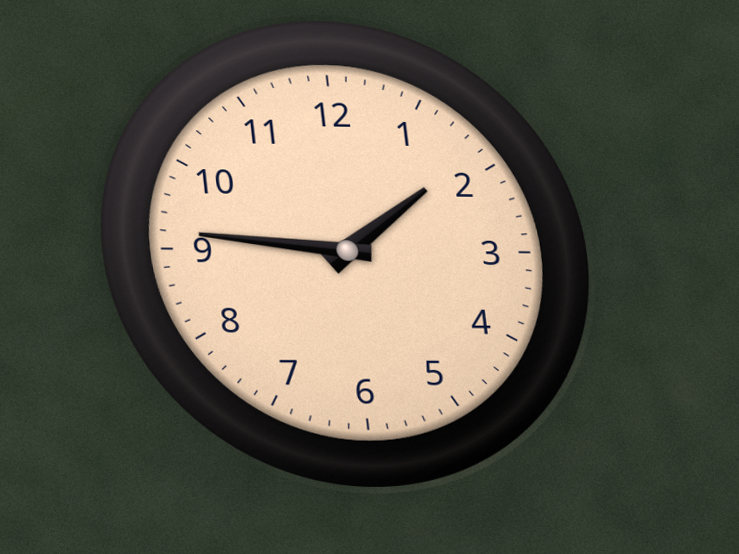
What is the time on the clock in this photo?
1:46
